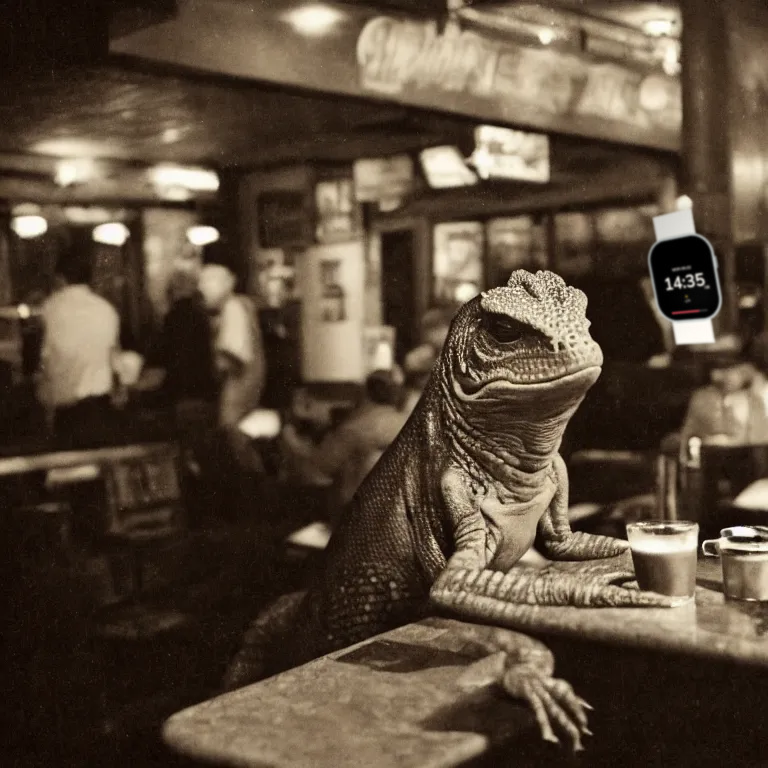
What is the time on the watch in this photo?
14:35
